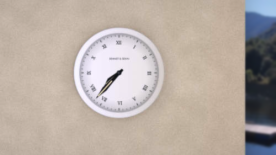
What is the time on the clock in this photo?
7:37
